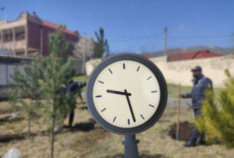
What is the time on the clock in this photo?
9:28
